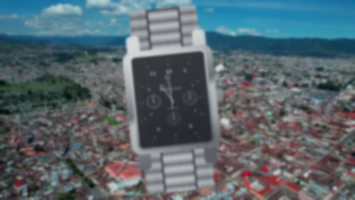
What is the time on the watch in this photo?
10:59
